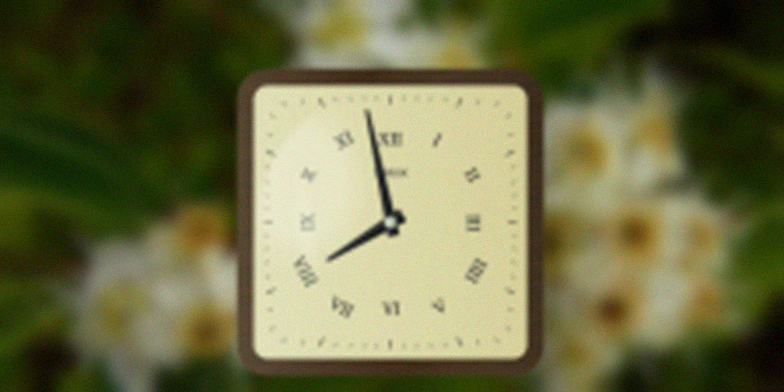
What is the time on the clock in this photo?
7:58
